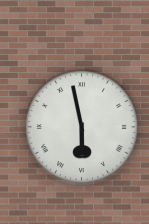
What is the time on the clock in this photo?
5:58
